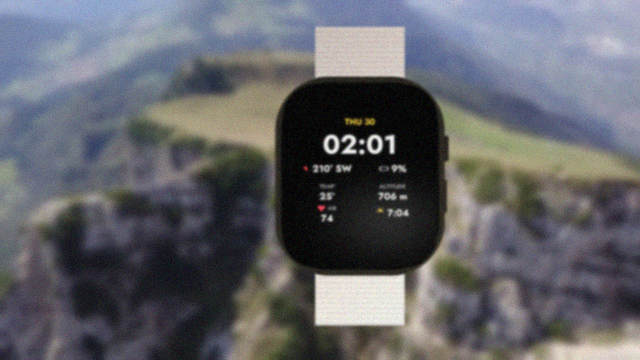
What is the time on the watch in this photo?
2:01
